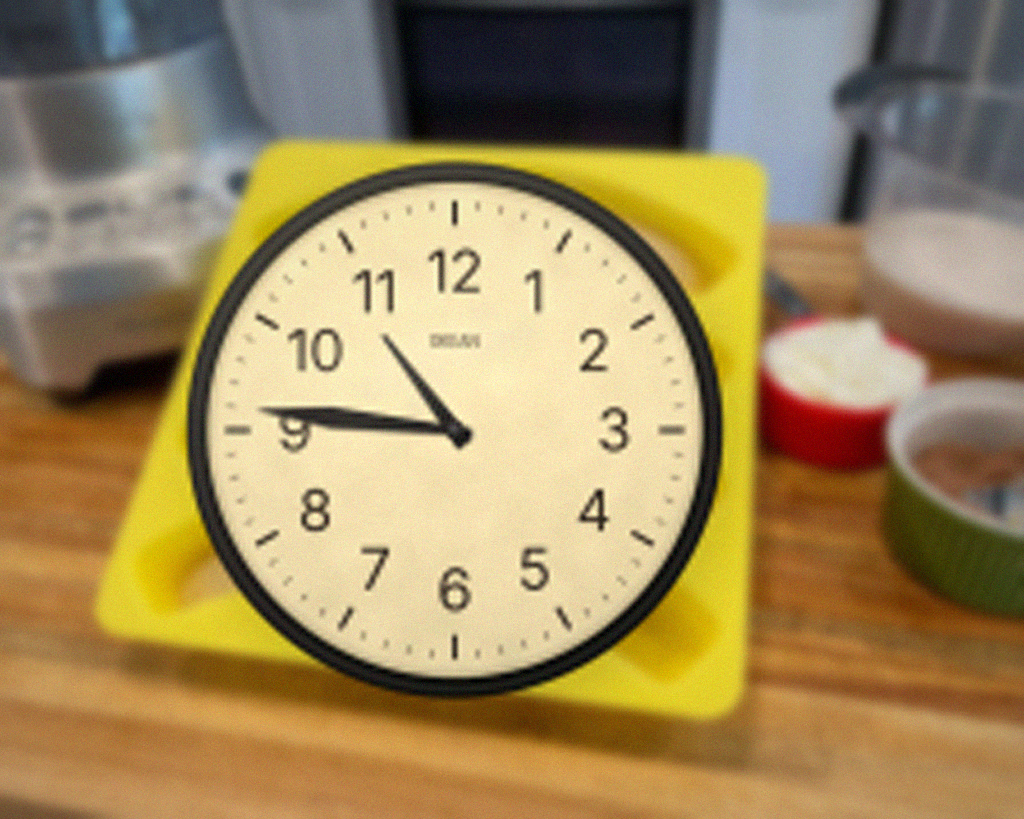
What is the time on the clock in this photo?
10:46
